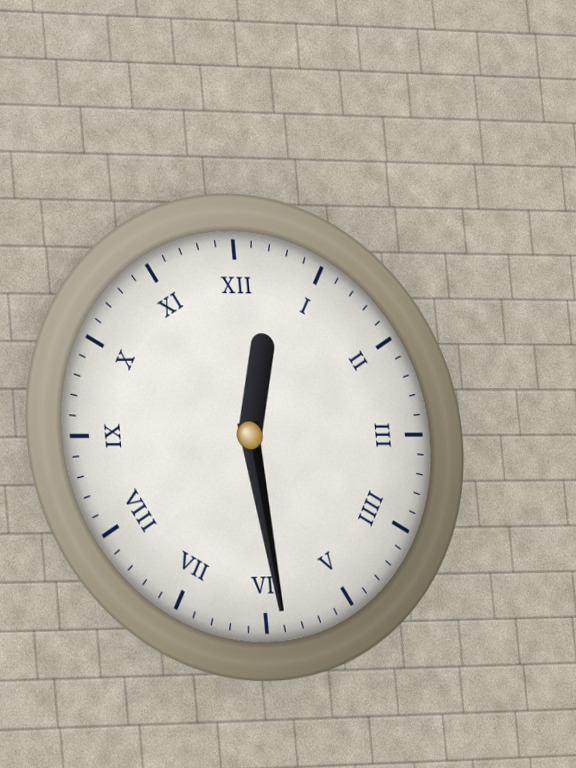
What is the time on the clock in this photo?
12:29
